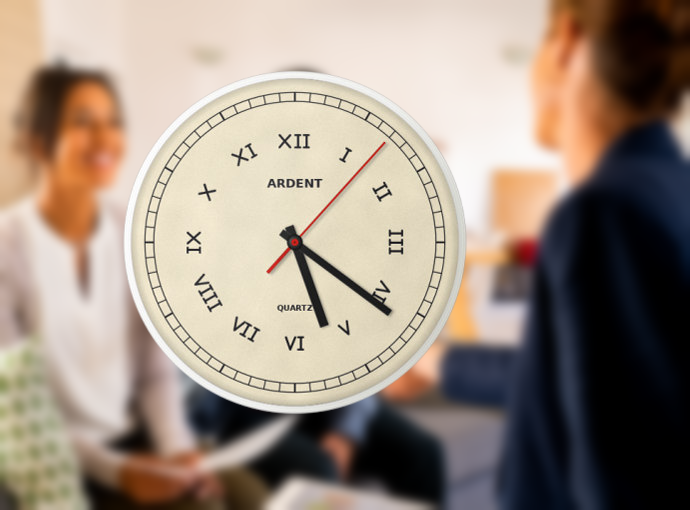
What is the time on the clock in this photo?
5:21:07
